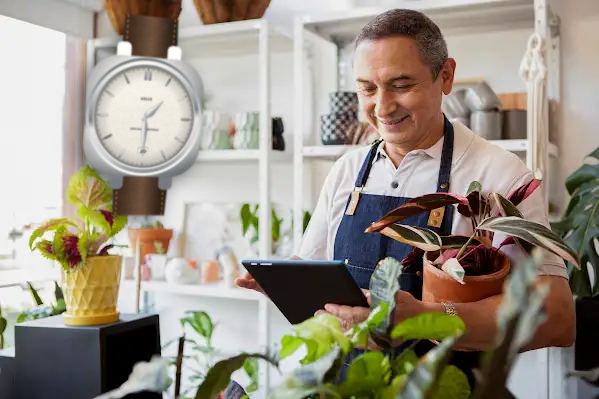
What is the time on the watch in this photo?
1:30
